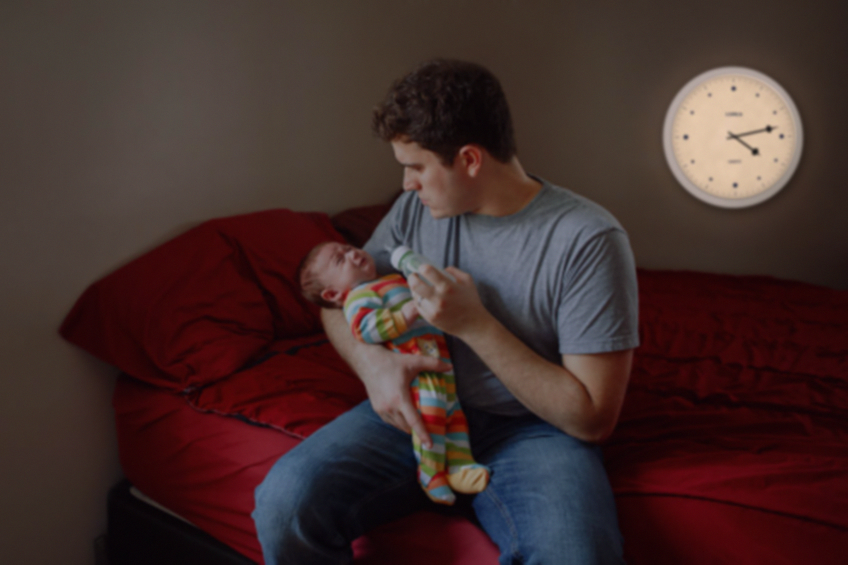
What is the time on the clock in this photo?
4:13
